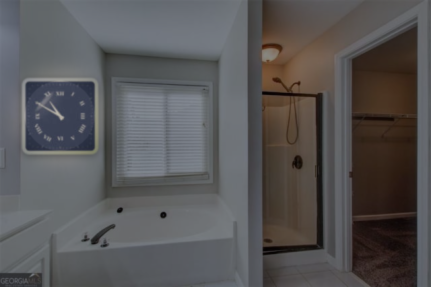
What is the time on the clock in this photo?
10:50
